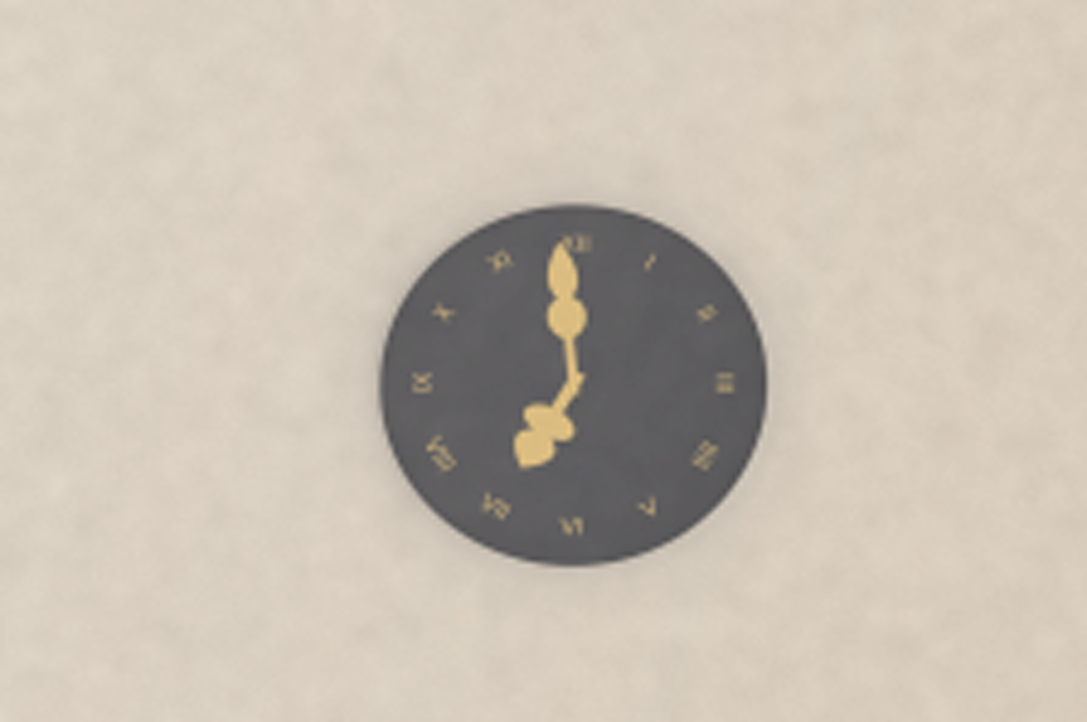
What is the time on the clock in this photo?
6:59
